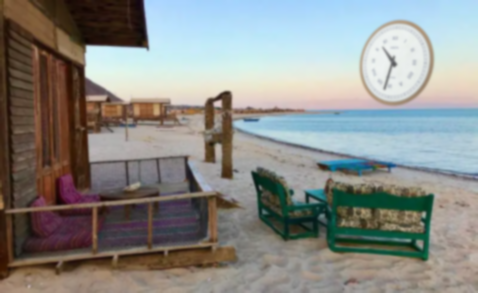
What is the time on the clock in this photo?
10:32
